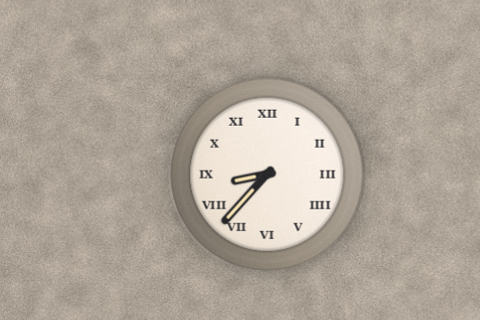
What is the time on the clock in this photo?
8:37
